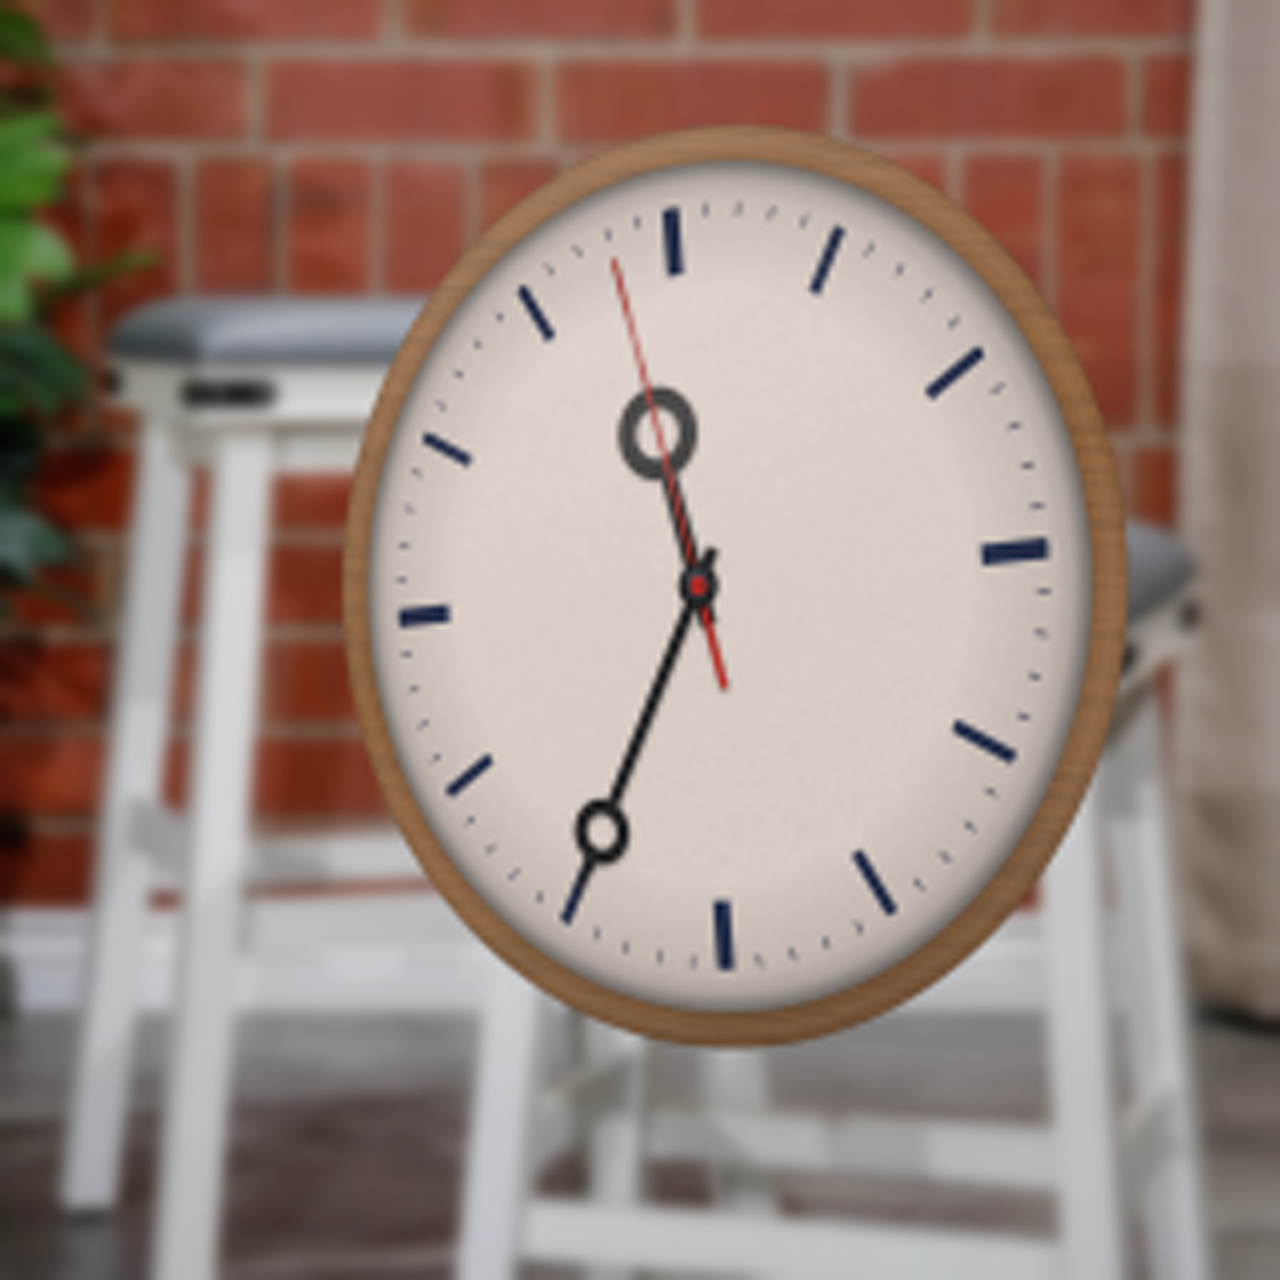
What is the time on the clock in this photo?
11:34:58
